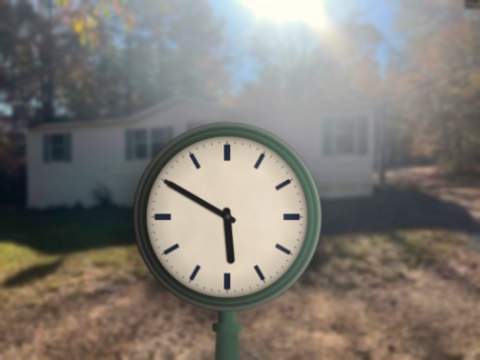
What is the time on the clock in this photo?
5:50
